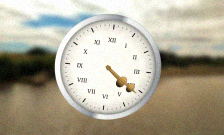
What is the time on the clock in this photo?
4:21
